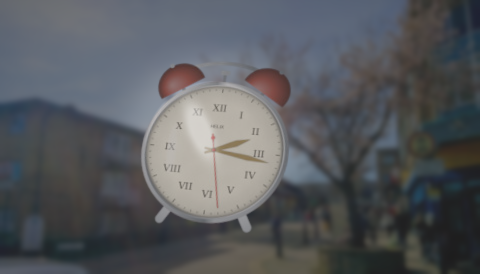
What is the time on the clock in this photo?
2:16:28
